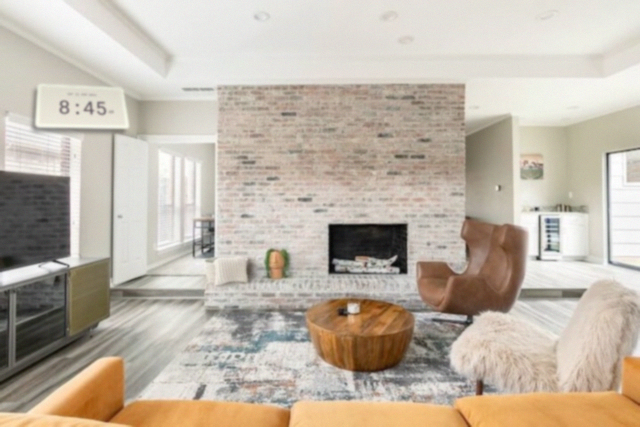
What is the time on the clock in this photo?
8:45
